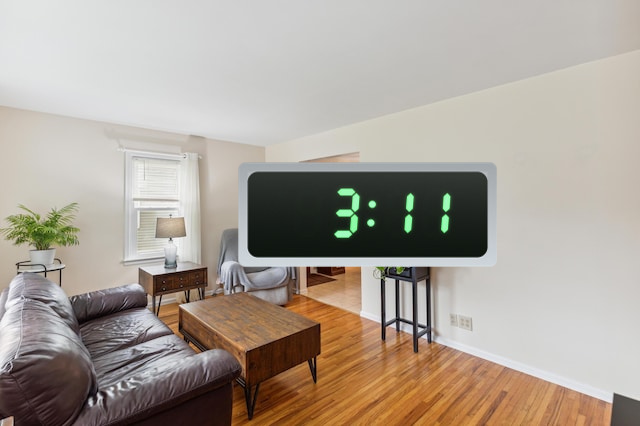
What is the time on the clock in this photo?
3:11
